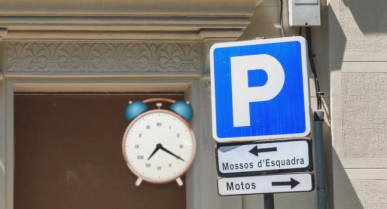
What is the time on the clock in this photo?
7:20
